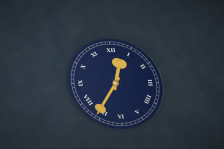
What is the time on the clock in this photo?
12:36
